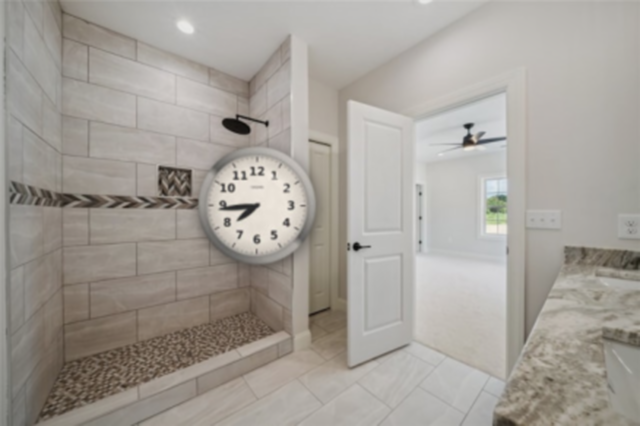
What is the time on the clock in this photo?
7:44
